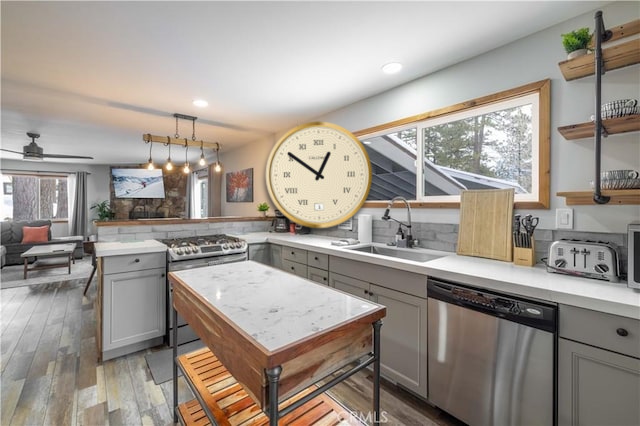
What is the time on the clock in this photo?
12:51
